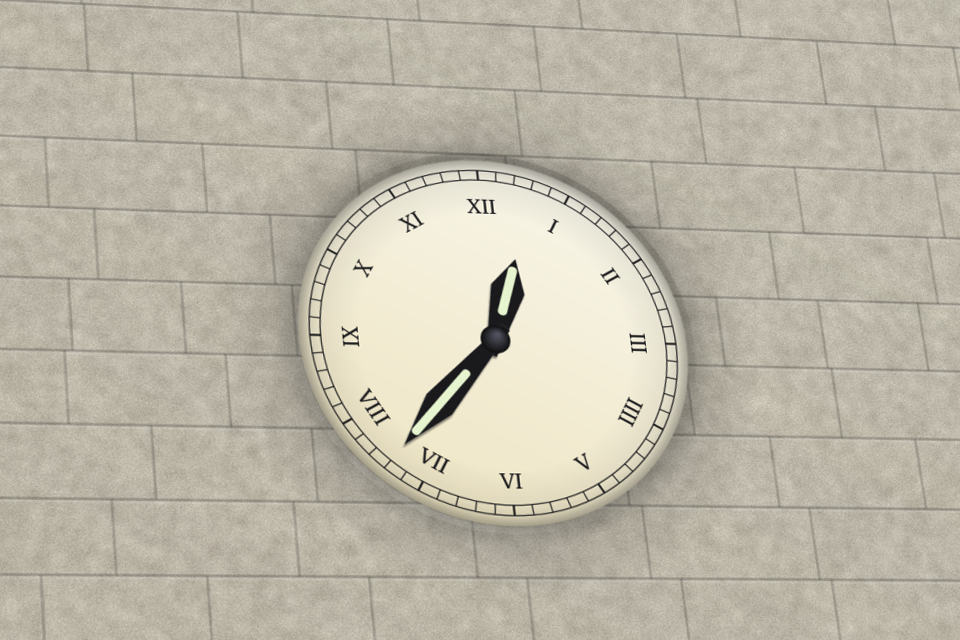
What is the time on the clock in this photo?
12:37
